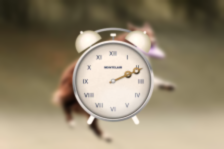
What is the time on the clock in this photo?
2:11
